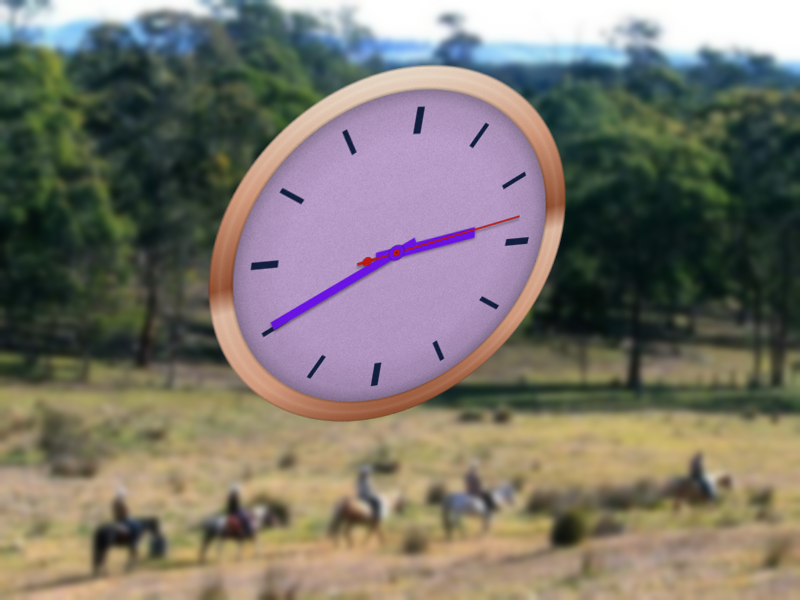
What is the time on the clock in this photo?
2:40:13
